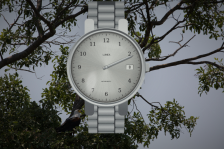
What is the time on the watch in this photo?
2:11
